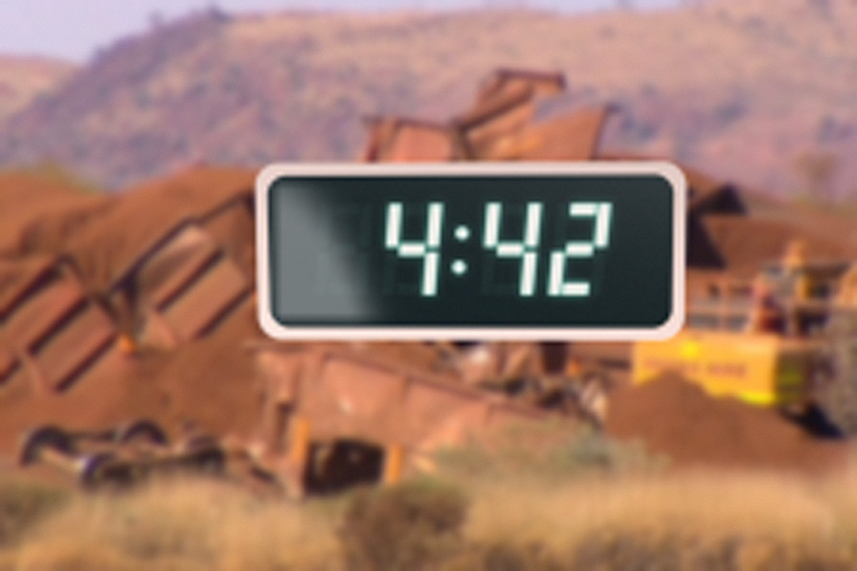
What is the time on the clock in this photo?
4:42
